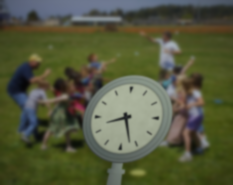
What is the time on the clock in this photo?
8:27
